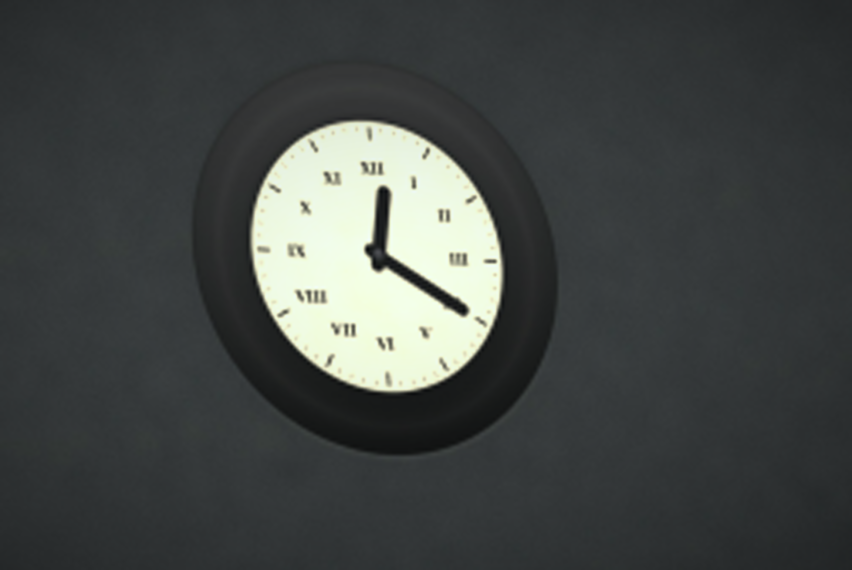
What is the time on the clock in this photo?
12:20
